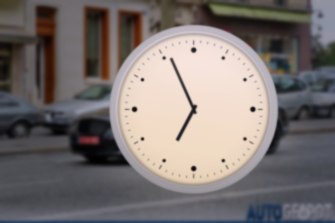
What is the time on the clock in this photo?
6:56
